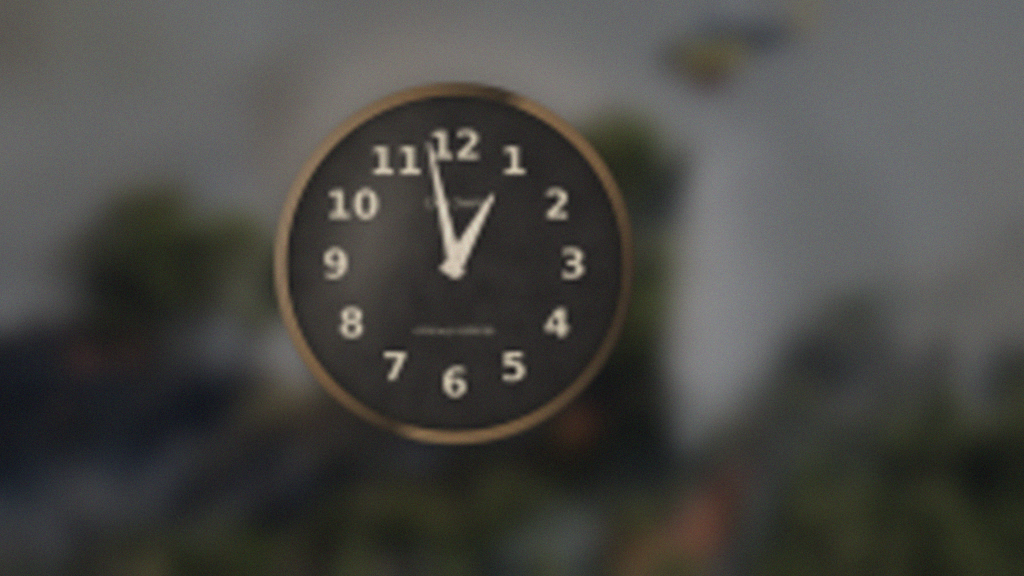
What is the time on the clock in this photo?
12:58
